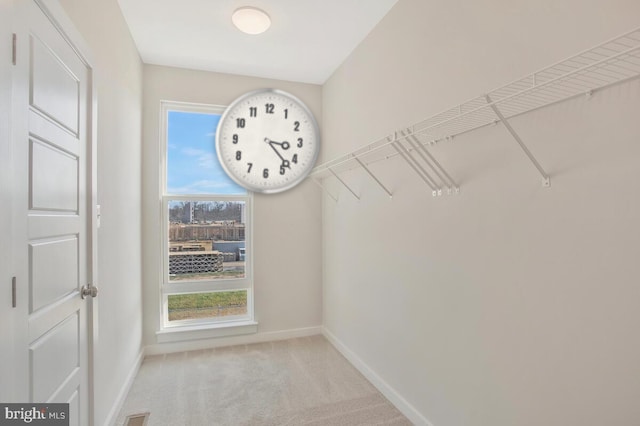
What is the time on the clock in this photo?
3:23
